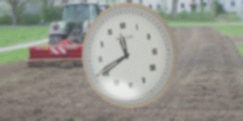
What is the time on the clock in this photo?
11:41
